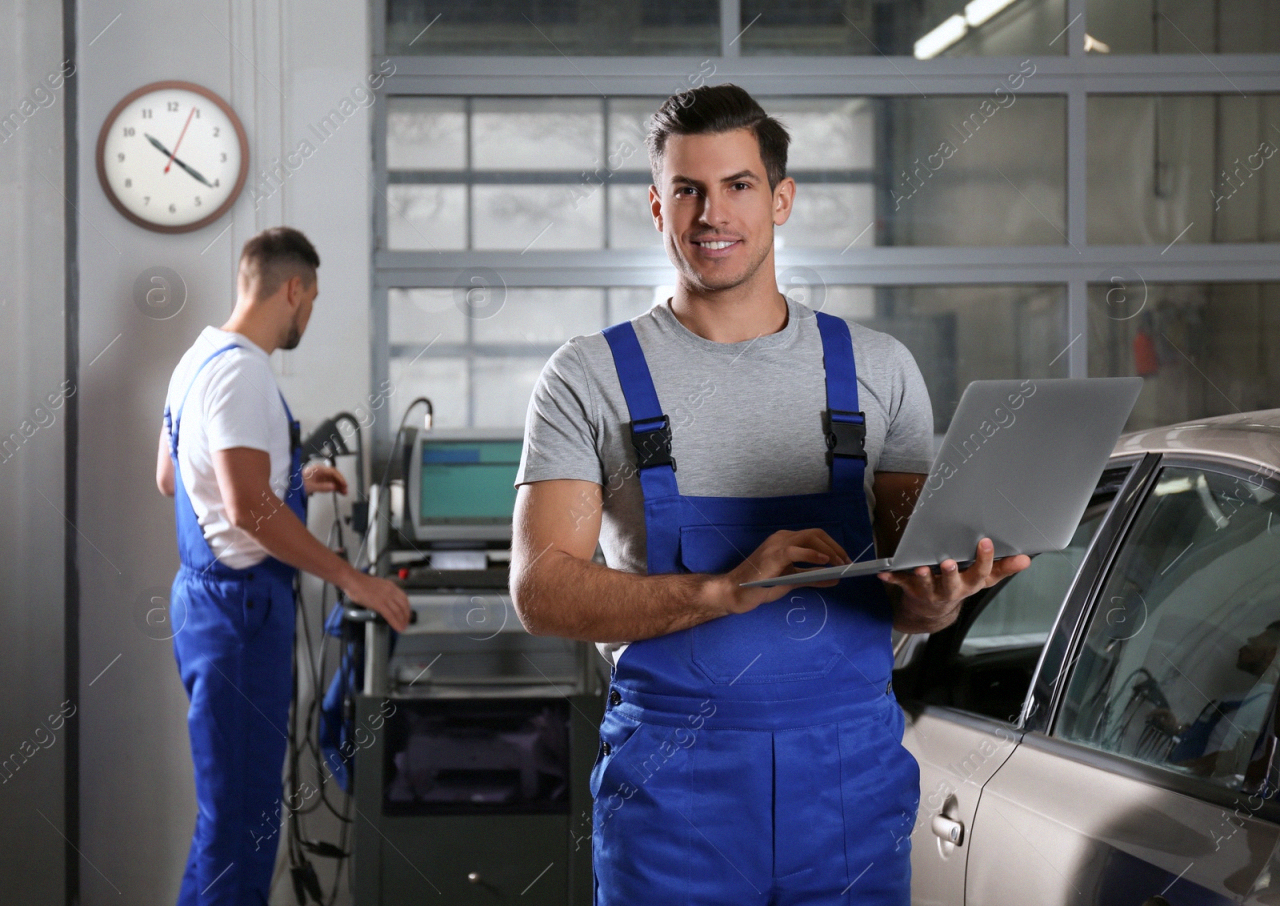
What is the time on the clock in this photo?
10:21:04
